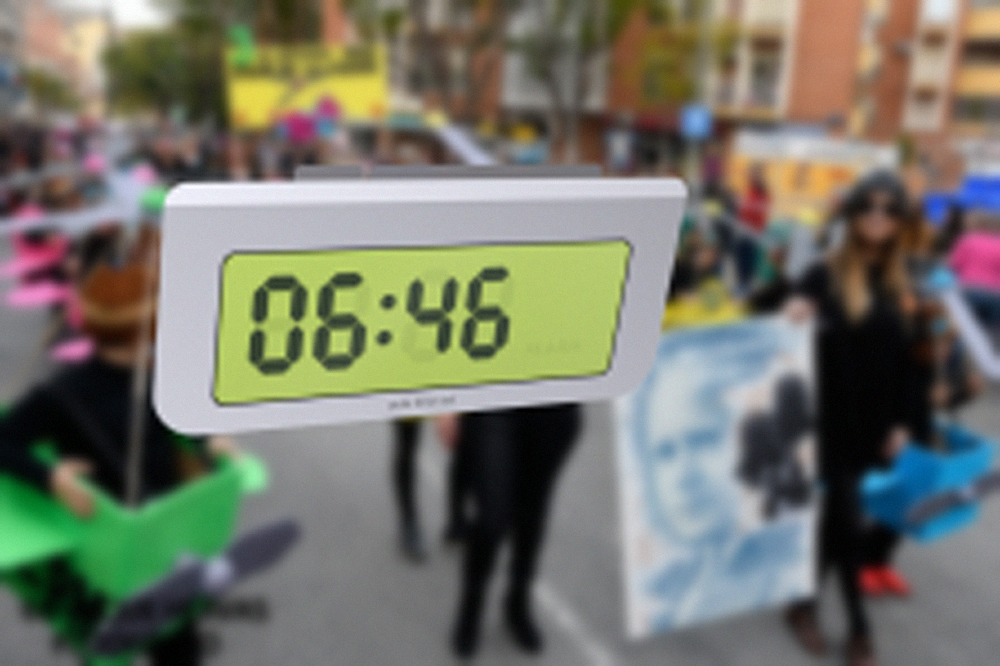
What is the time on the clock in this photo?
6:46
